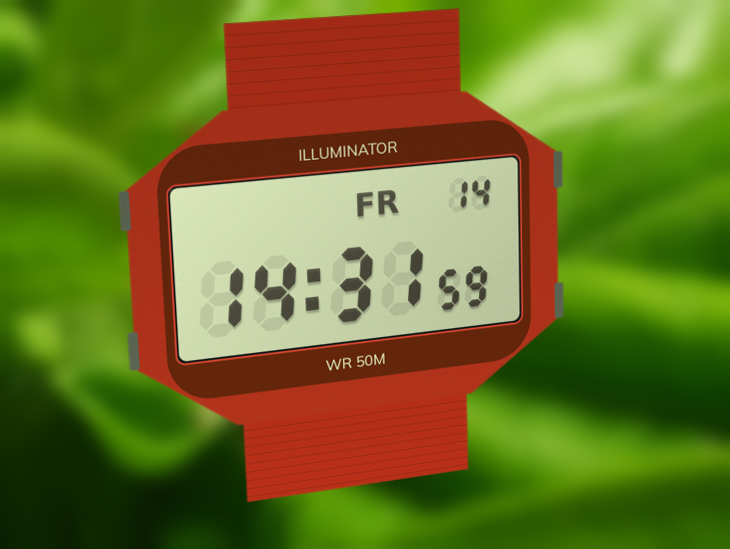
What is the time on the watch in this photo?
14:31:59
